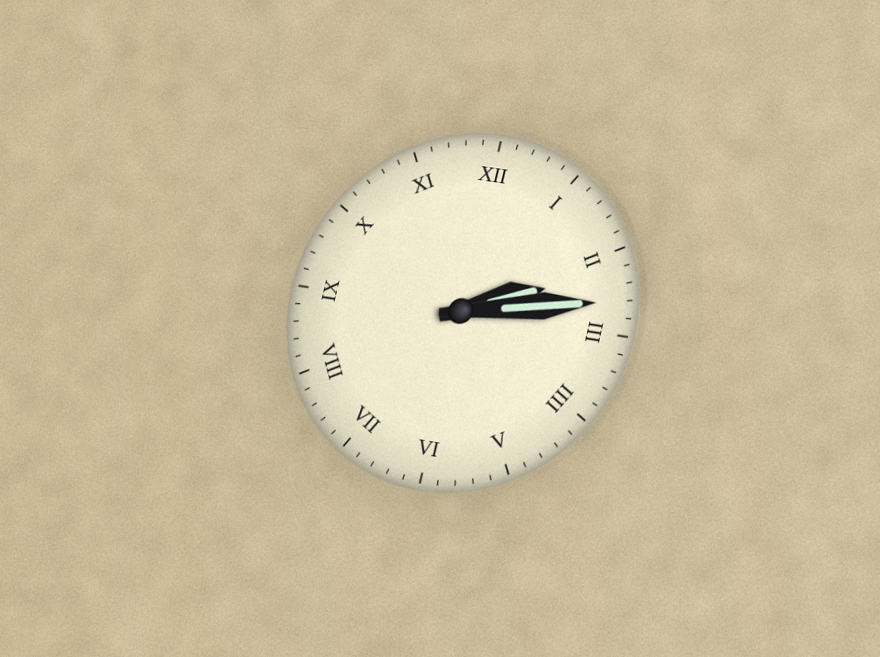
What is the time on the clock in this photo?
2:13
